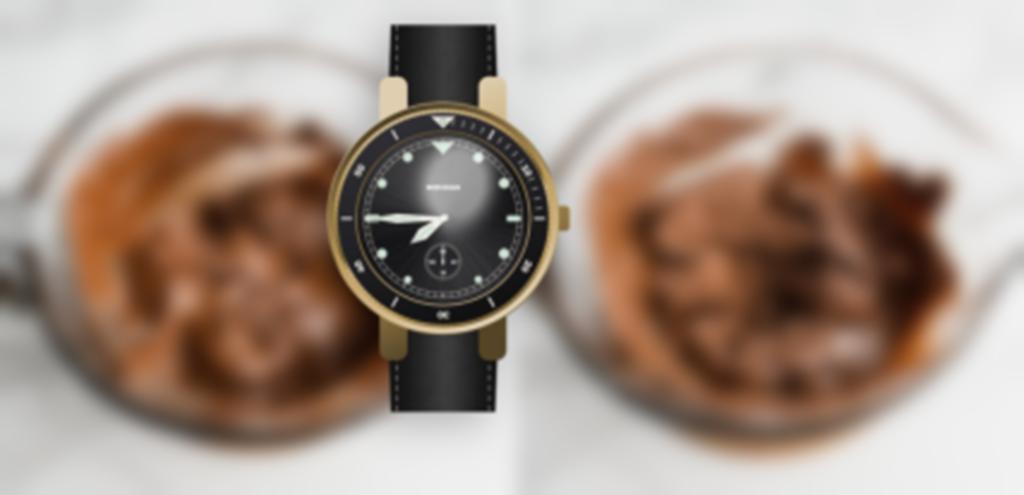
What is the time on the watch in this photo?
7:45
